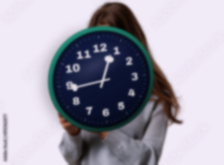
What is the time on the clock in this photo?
12:44
